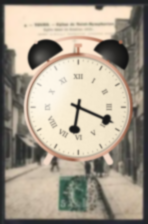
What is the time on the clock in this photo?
6:19
